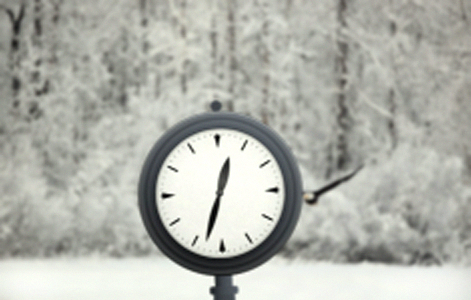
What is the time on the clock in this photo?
12:33
